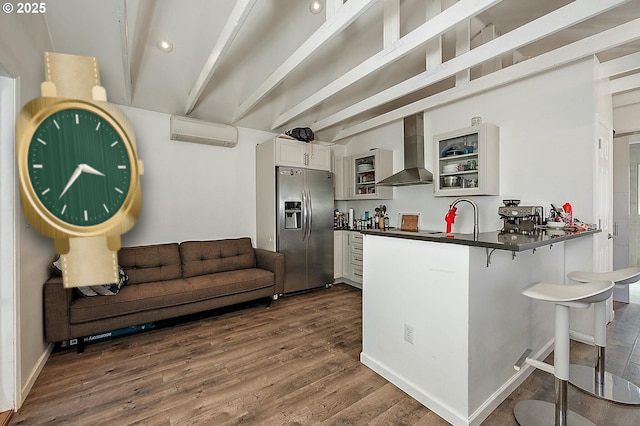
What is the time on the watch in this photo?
3:37
